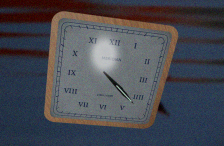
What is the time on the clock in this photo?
4:22
